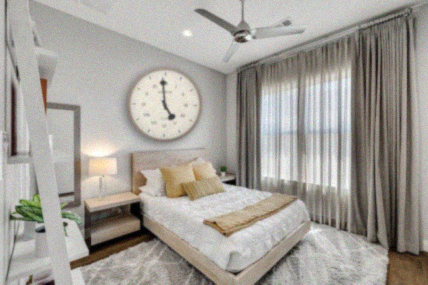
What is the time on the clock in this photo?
4:59
